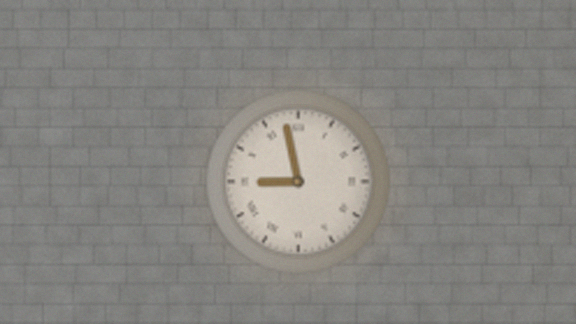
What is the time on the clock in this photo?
8:58
